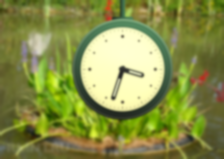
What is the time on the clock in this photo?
3:33
